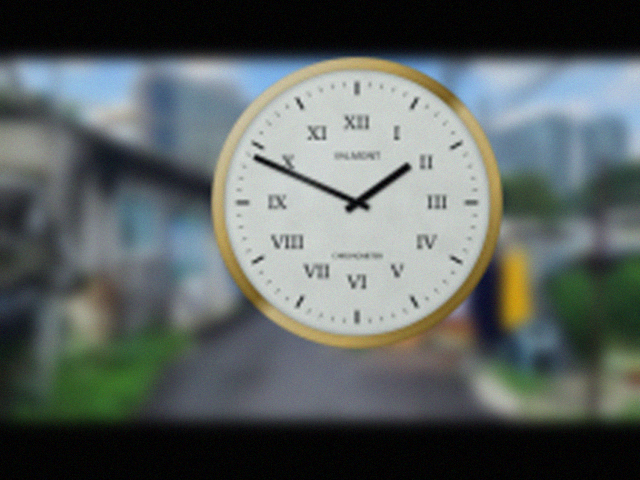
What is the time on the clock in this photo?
1:49
